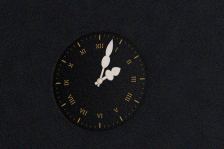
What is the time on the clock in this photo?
2:03
